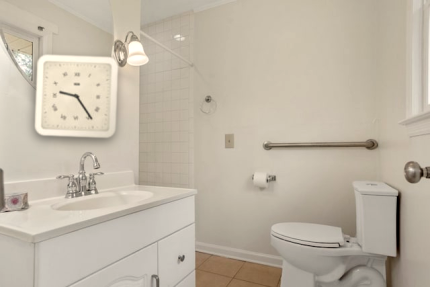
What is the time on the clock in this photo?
9:24
